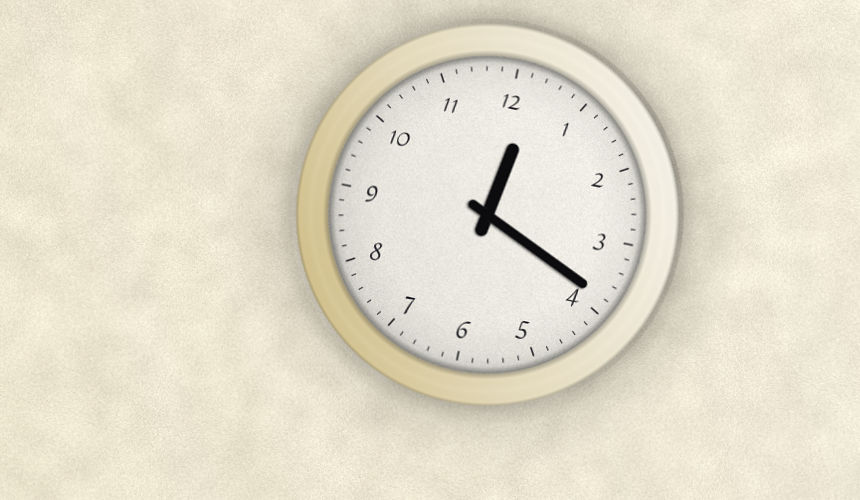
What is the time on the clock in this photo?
12:19
